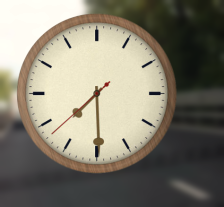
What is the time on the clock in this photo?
7:29:38
